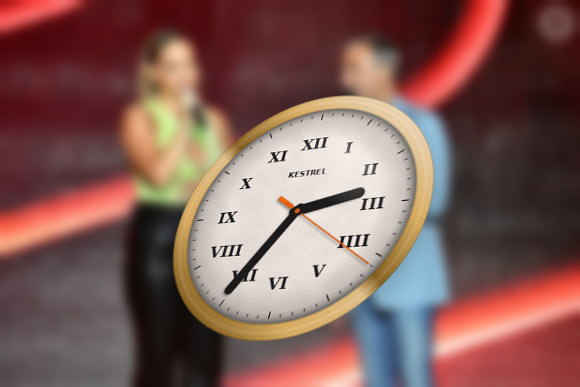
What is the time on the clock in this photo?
2:35:21
